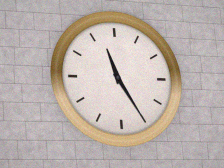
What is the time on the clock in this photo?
11:25
